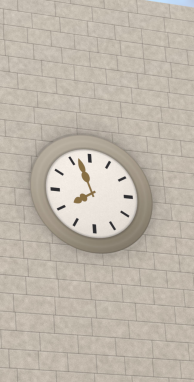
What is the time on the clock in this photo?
7:57
